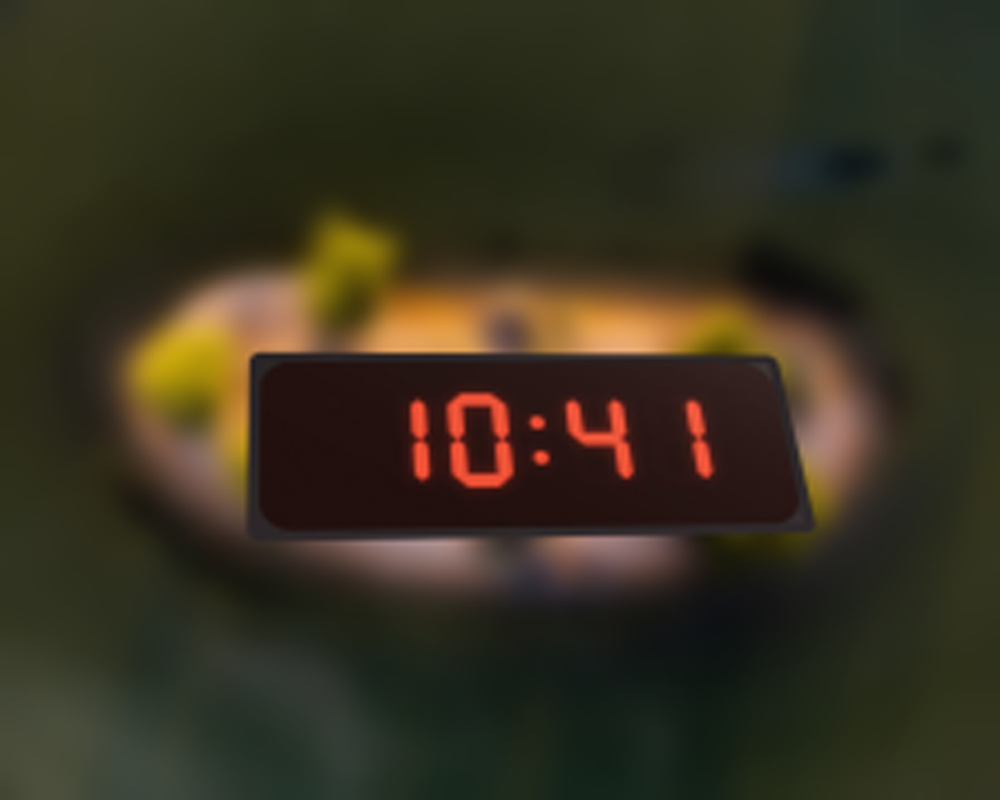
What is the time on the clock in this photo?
10:41
